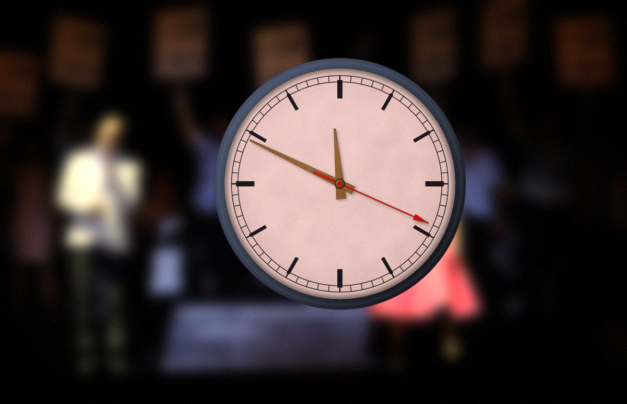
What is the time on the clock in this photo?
11:49:19
